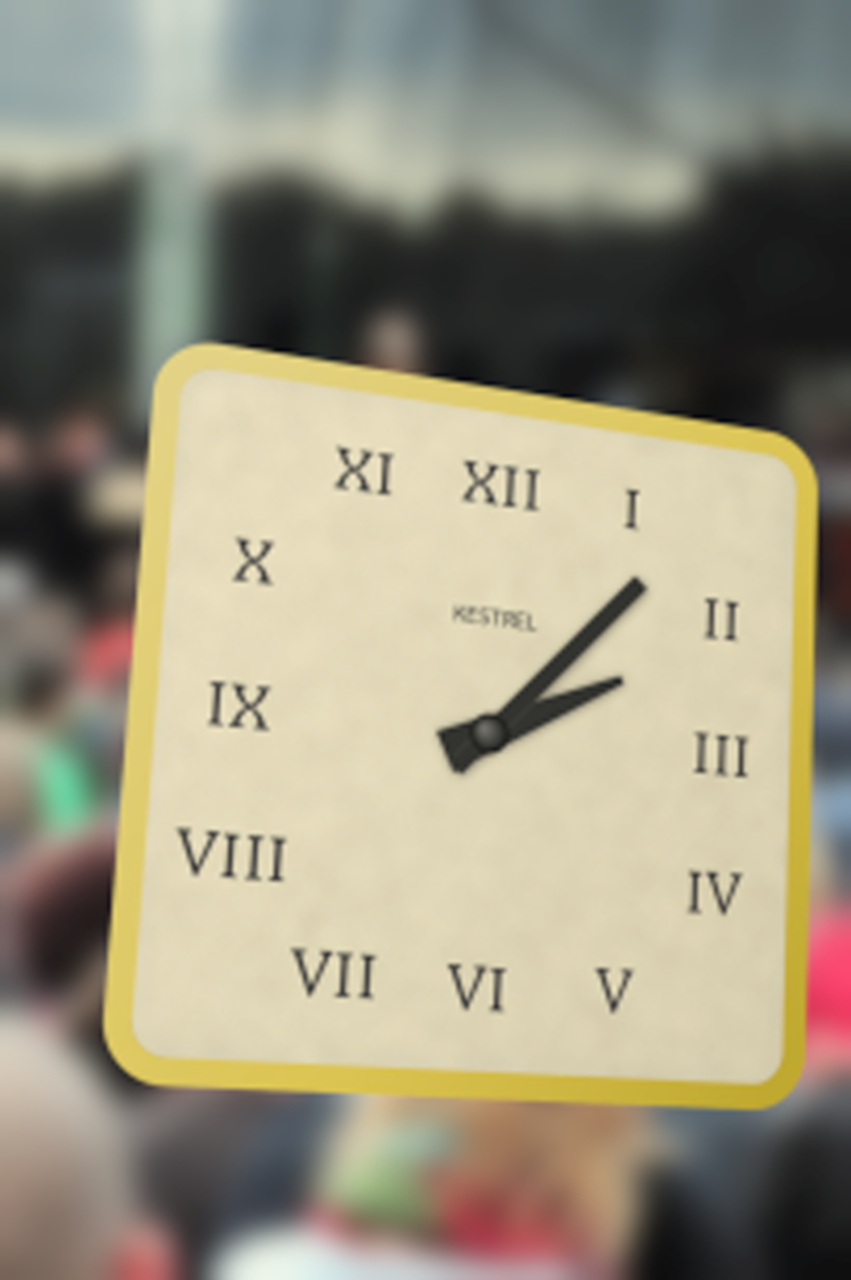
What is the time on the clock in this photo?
2:07
